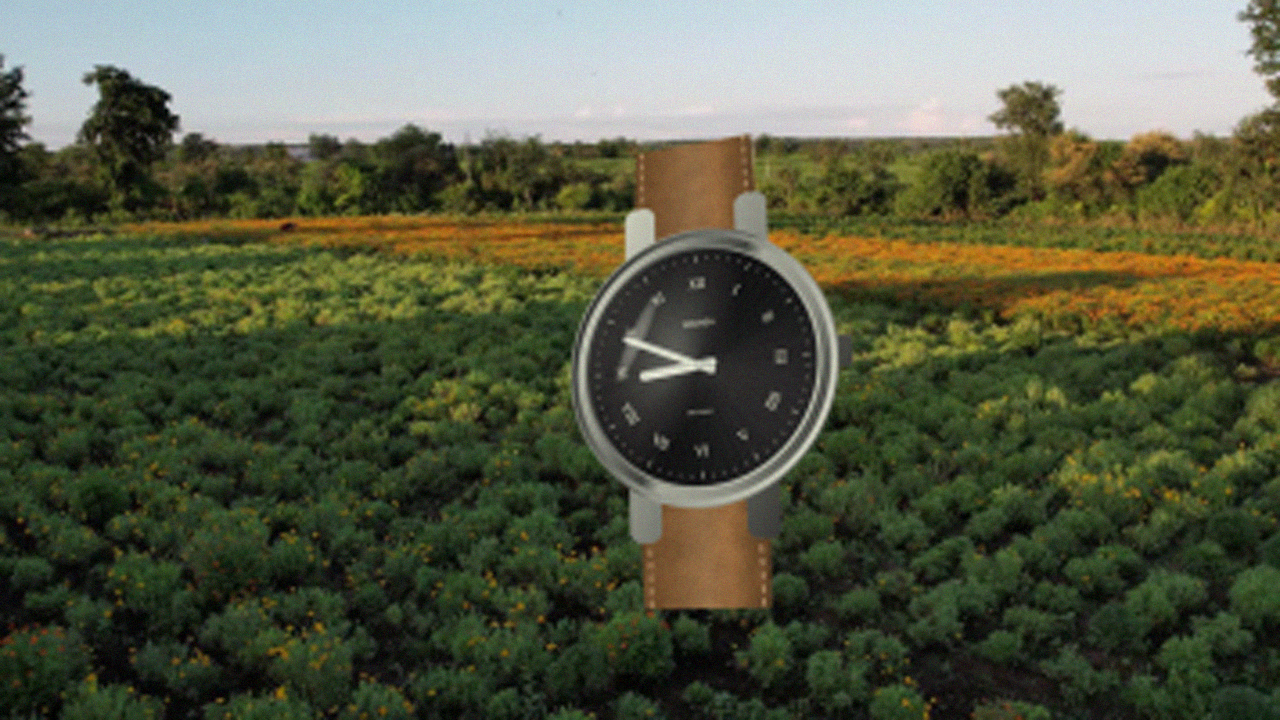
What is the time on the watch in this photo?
8:49
